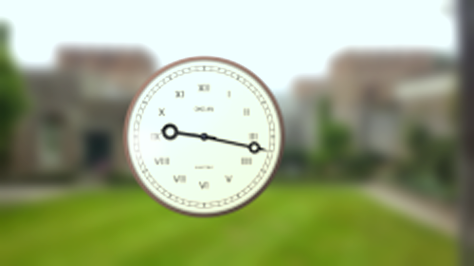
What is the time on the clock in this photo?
9:17
